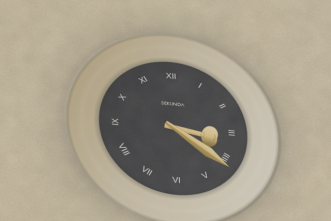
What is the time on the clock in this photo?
3:21
